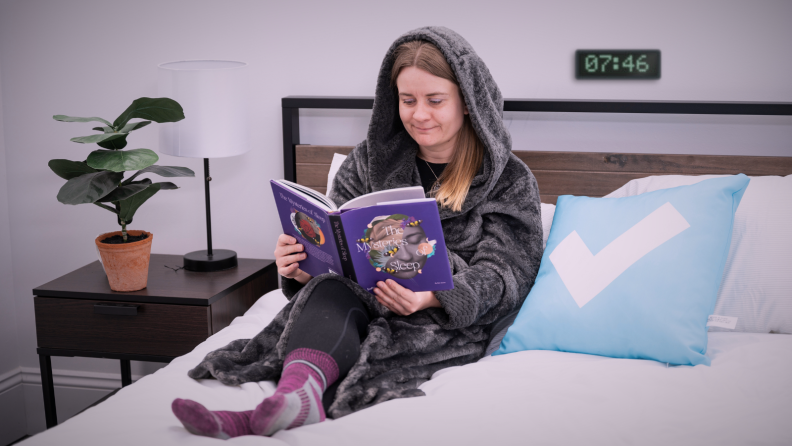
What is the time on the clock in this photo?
7:46
